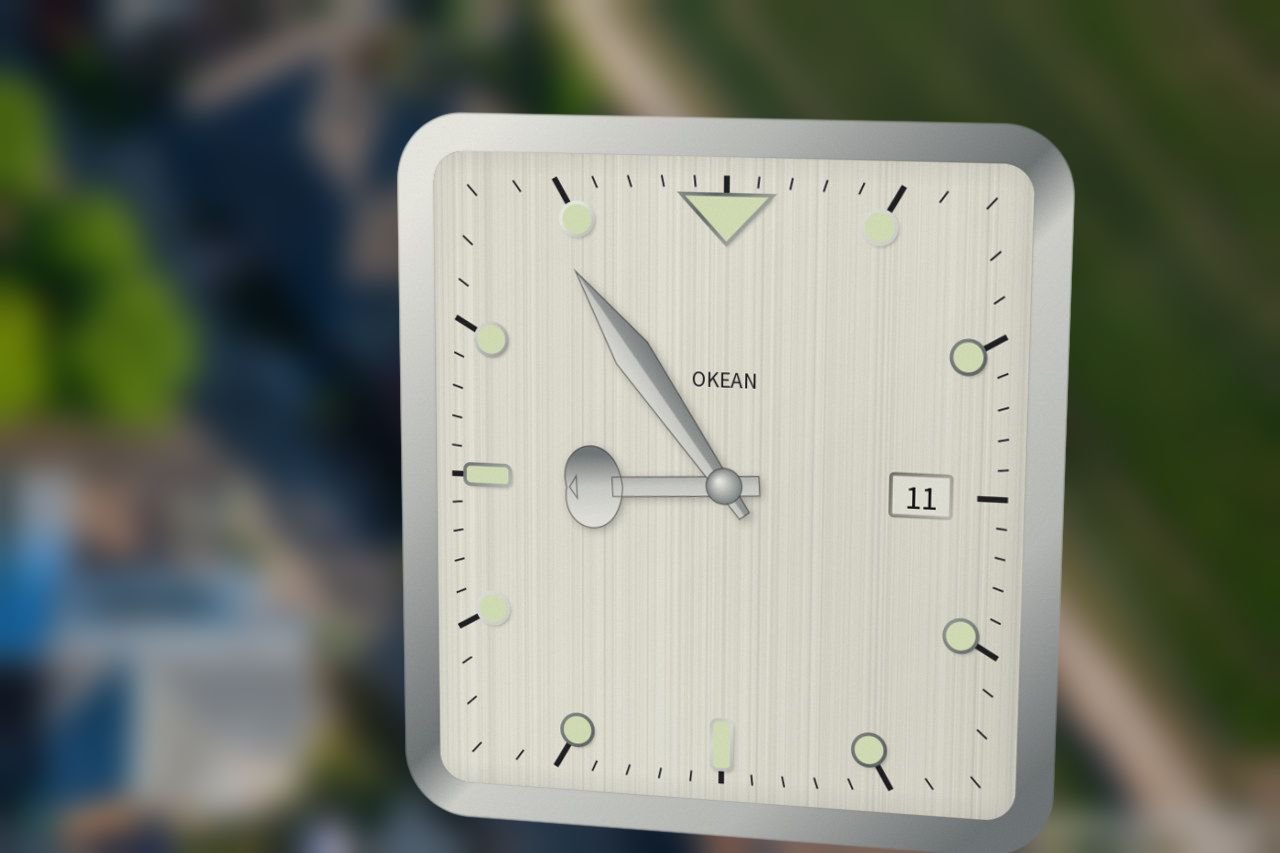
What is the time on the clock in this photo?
8:54
